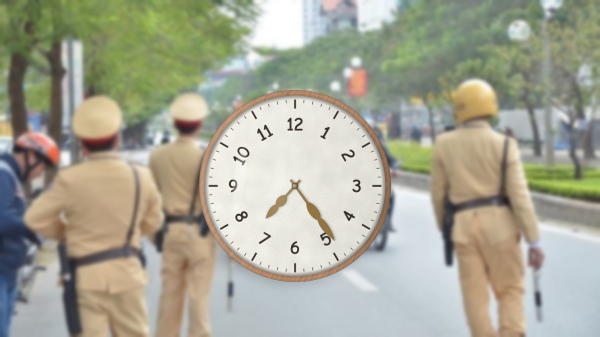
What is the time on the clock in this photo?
7:24
